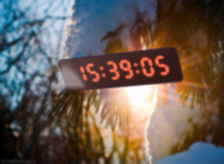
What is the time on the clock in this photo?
15:39:05
